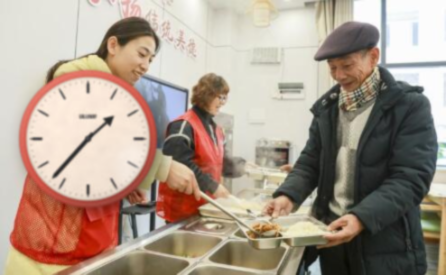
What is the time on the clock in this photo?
1:37
